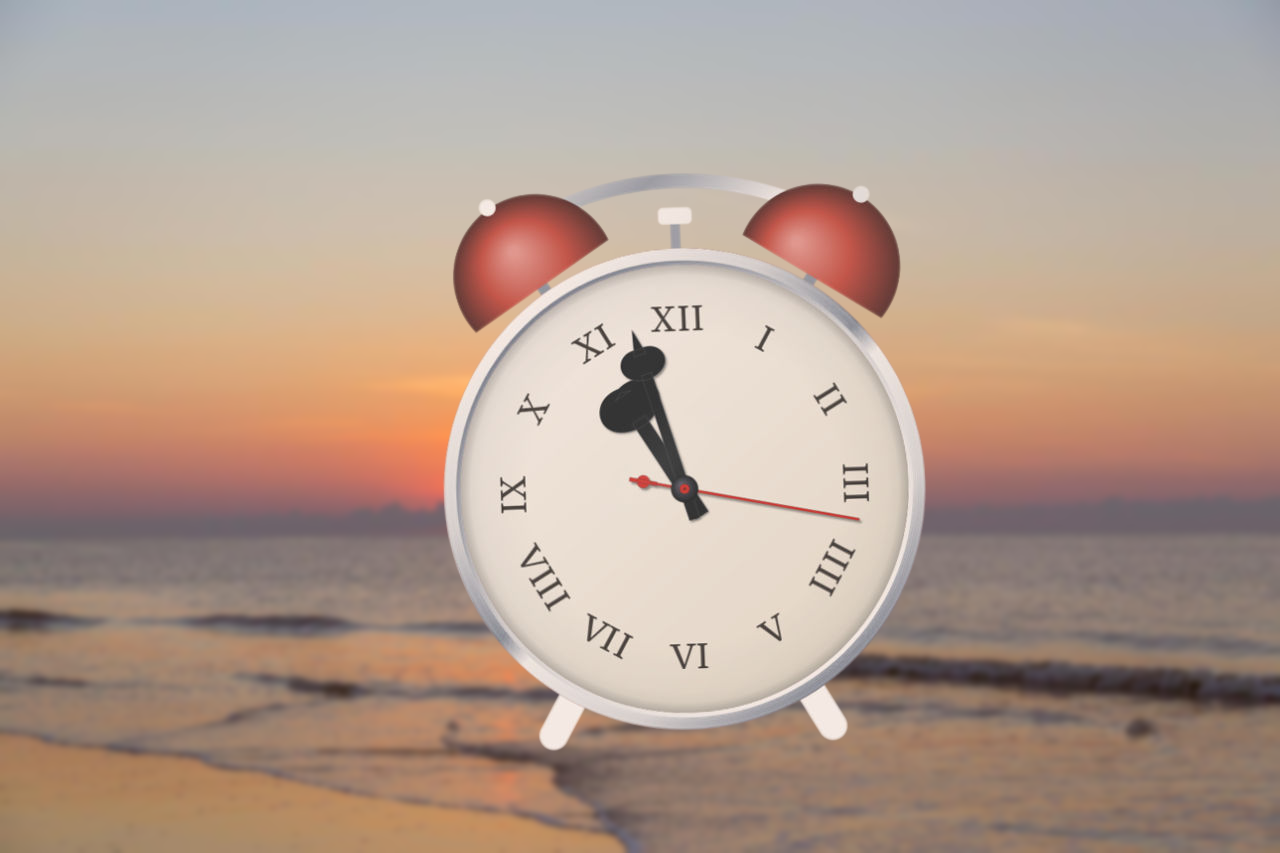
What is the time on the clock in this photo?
10:57:17
